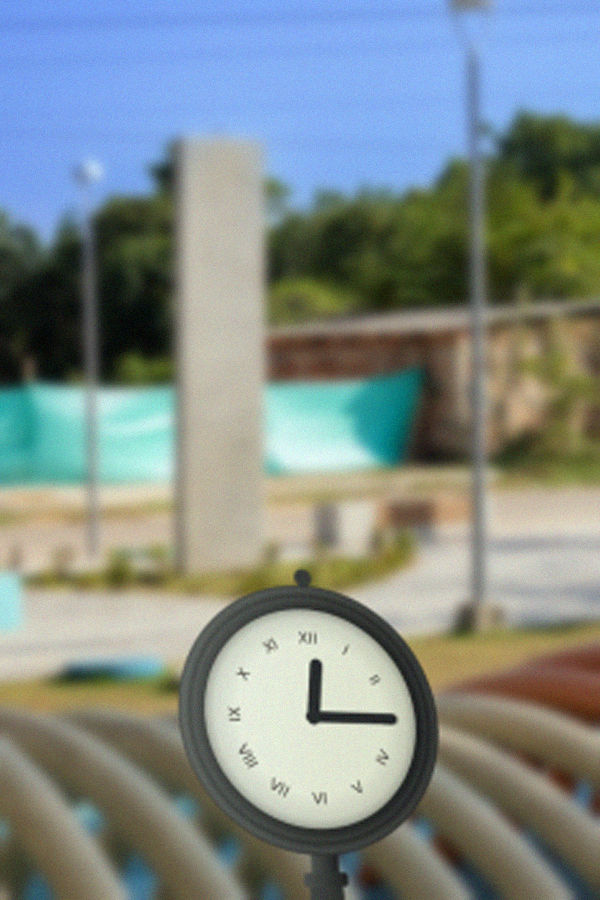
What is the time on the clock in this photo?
12:15
